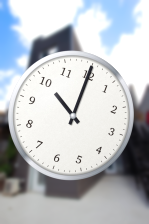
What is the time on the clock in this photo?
10:00
